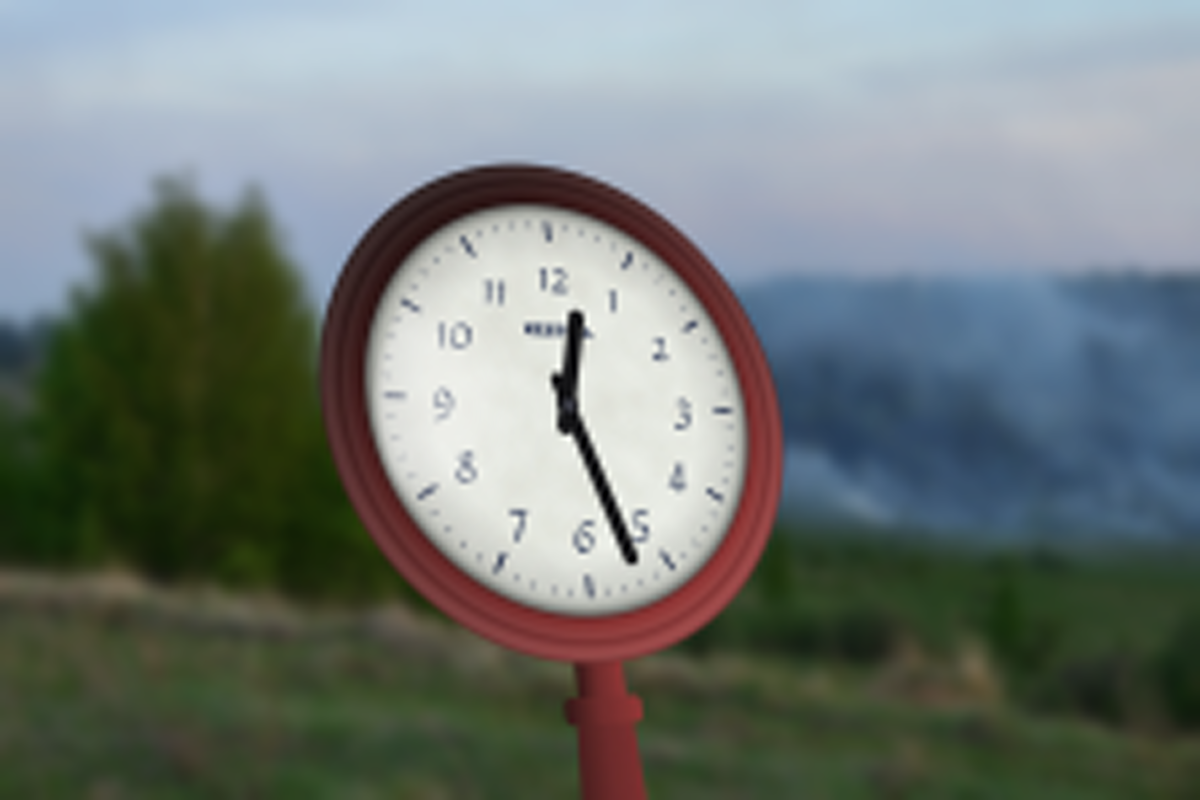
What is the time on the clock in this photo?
12:27
